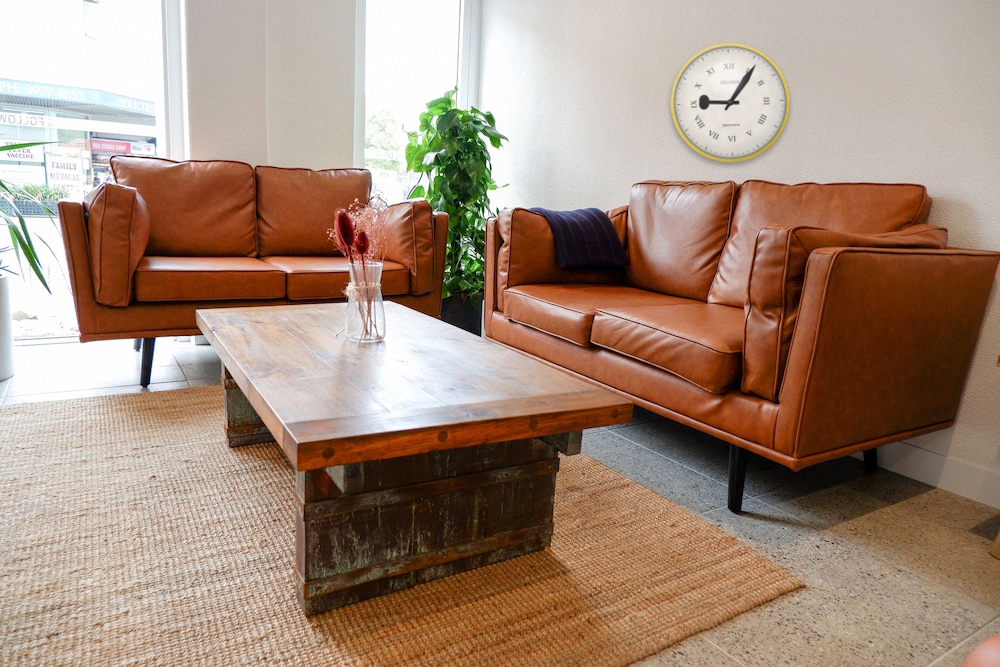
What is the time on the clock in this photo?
9:06
